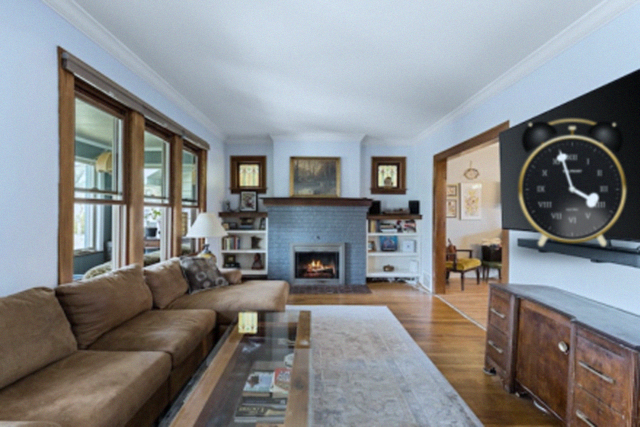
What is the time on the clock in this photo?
3:57
